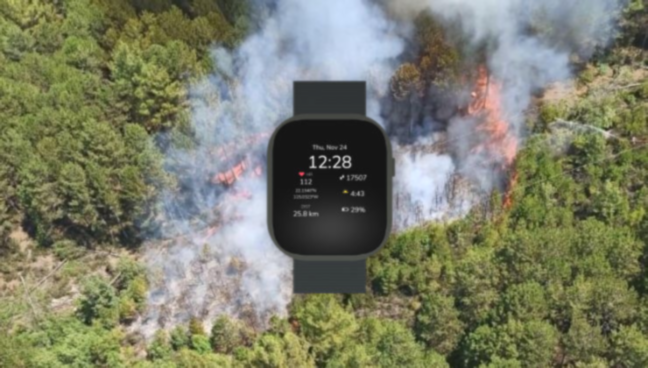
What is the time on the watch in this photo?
12:28
